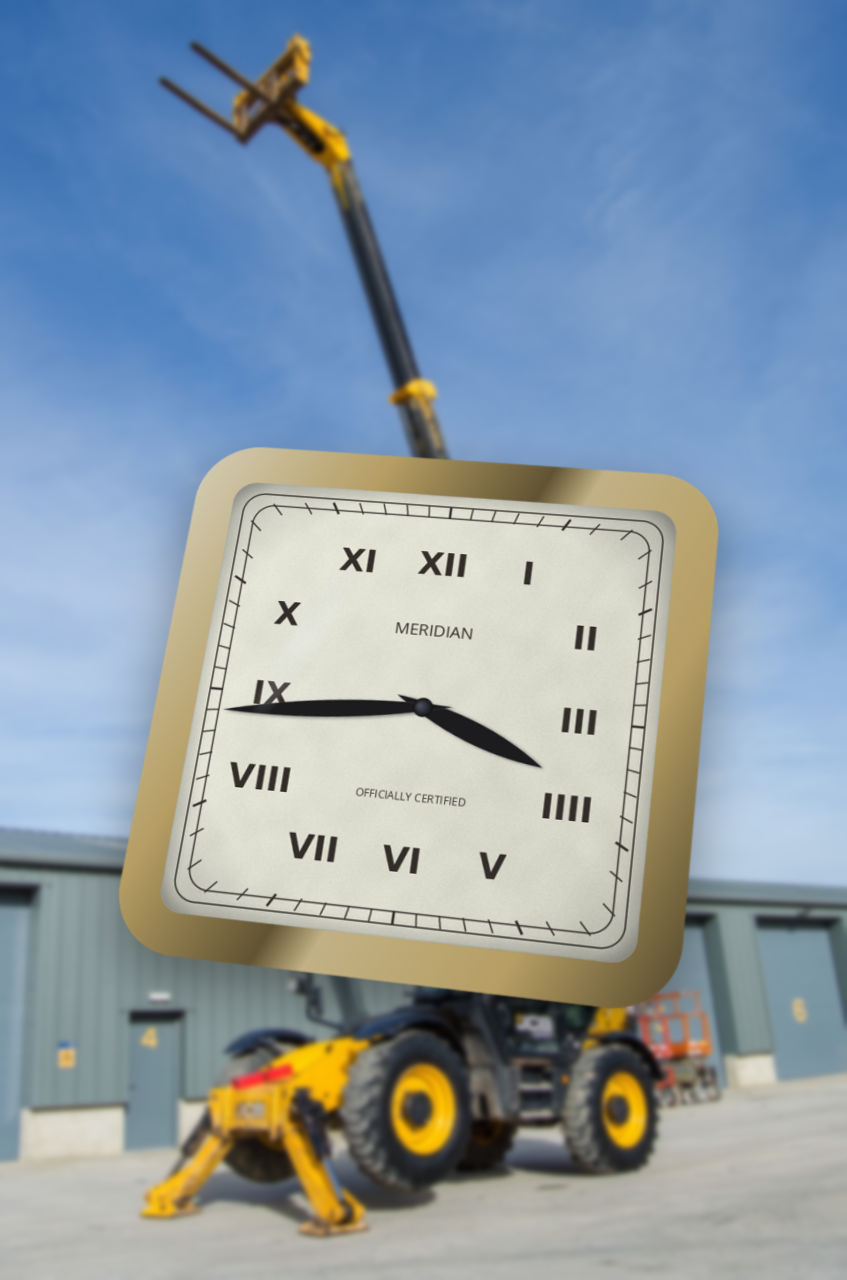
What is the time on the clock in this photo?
3:44
